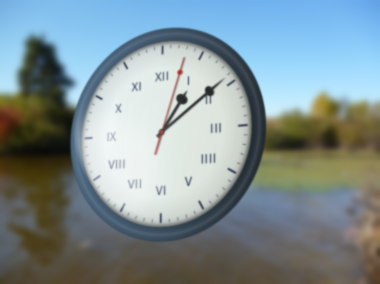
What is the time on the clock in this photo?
1:09:03
